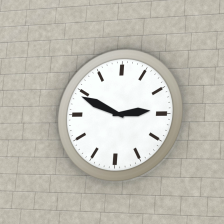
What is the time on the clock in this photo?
2:49
